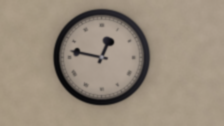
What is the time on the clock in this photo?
12:47
